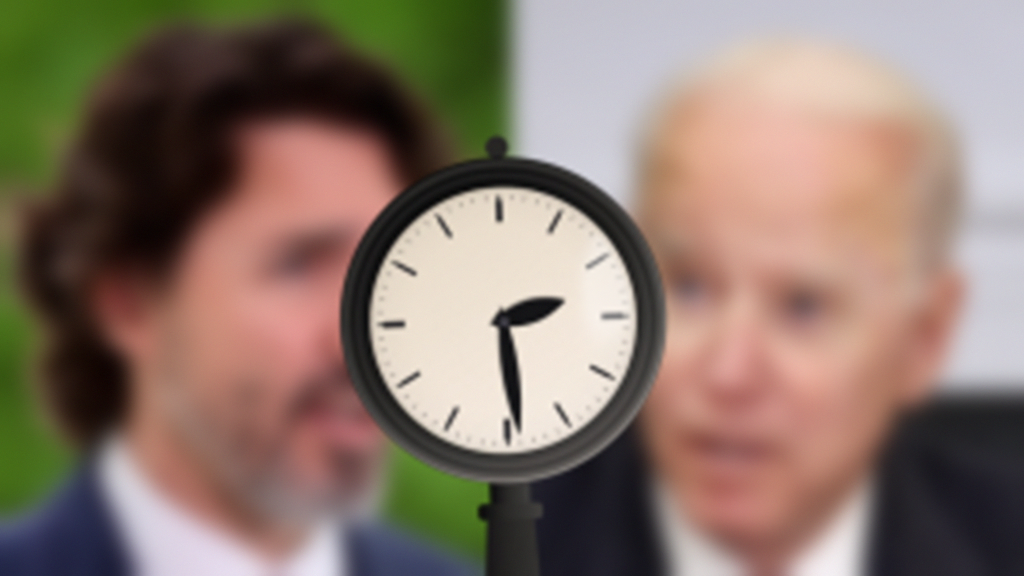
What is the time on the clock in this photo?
2:29
